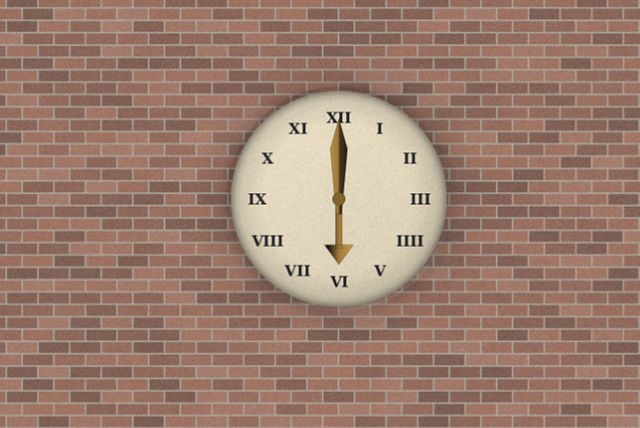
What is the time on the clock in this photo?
6:00
